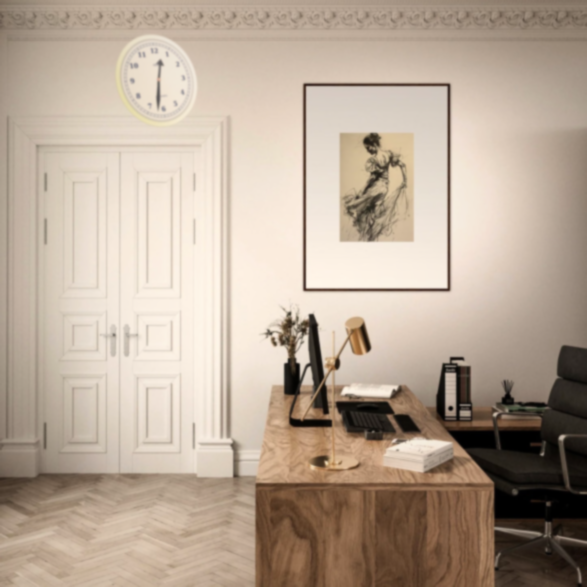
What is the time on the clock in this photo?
12:32
